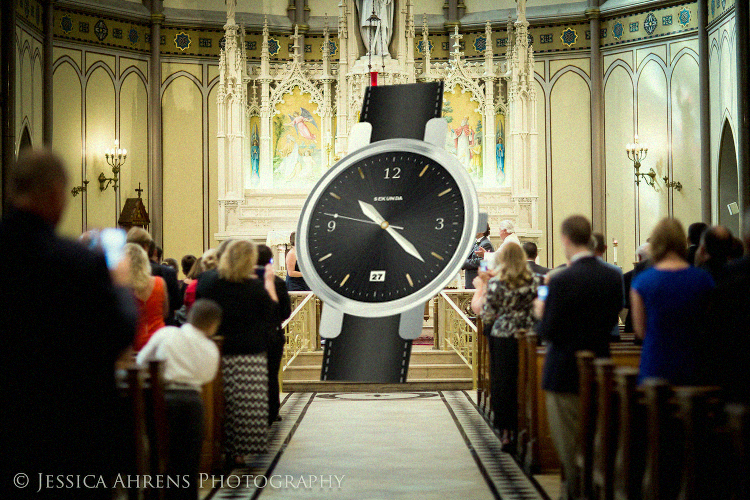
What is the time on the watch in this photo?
10:21:47
